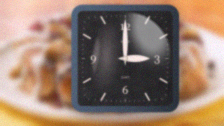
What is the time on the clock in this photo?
3:00
